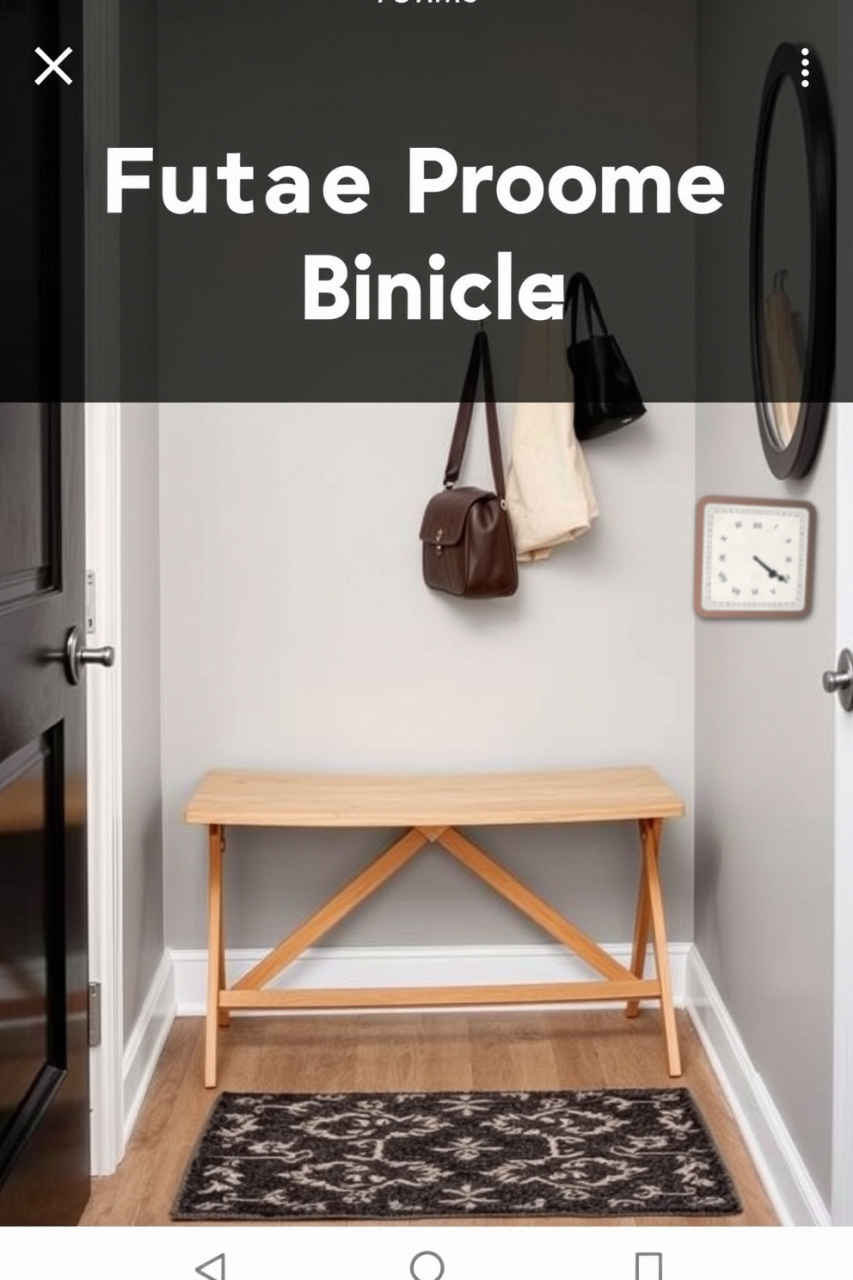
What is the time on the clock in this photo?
4:21
